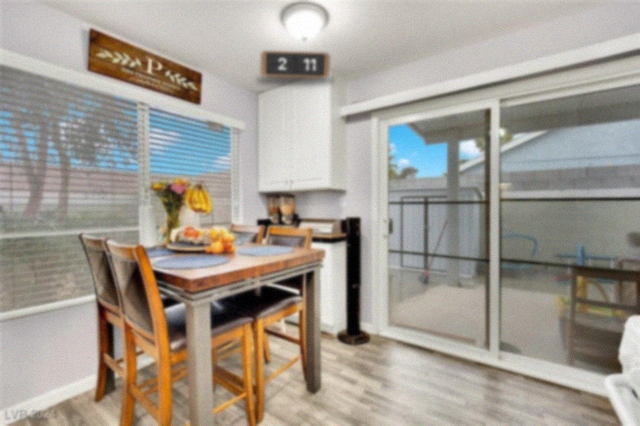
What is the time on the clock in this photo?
2:11
